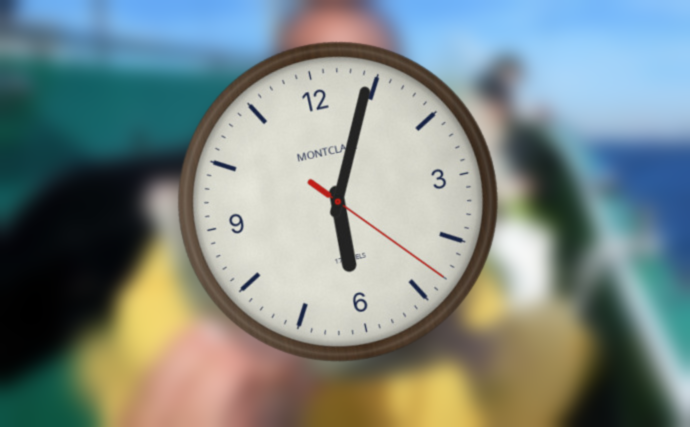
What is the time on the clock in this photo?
6:04:23
